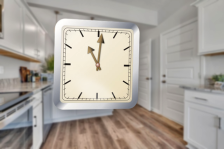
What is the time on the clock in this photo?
11:01
